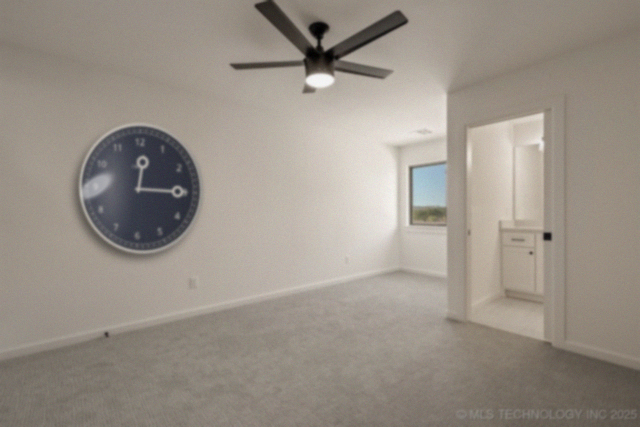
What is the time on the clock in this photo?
12:15
